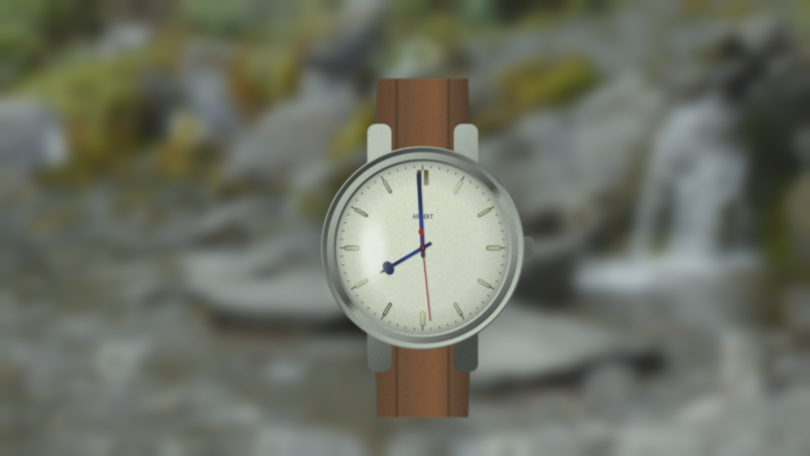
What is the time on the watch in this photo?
7:59:29
